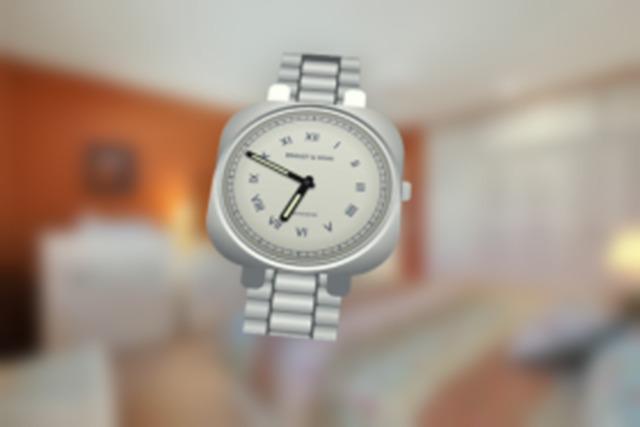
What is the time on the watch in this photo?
6:49
